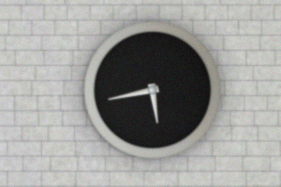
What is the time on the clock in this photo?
5:43
